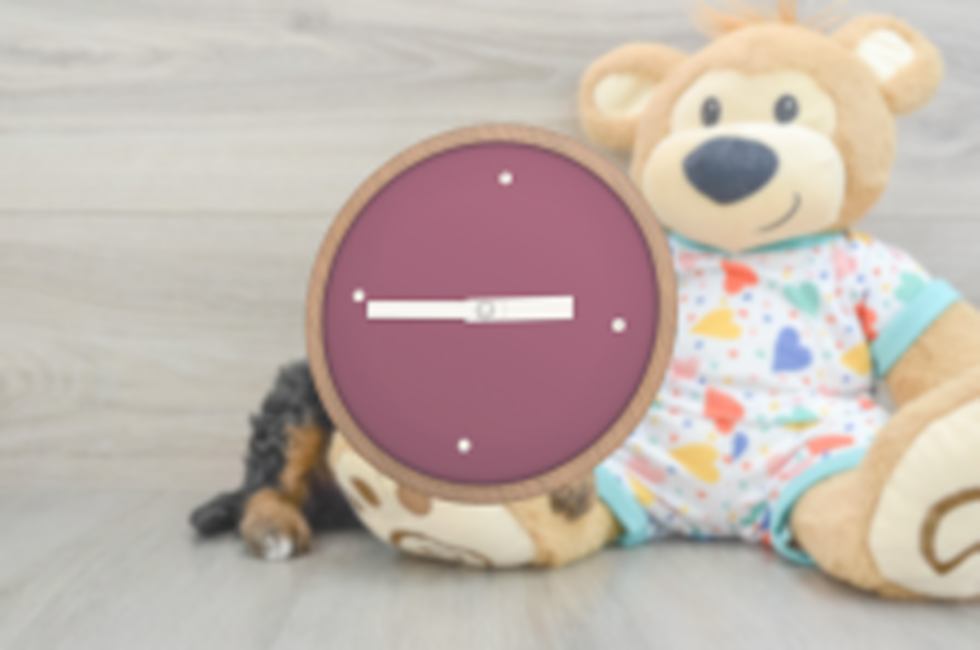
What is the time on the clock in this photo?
2:44
